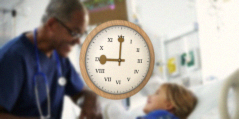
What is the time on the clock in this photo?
9:00
